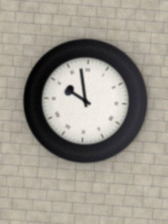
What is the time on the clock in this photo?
9:58
